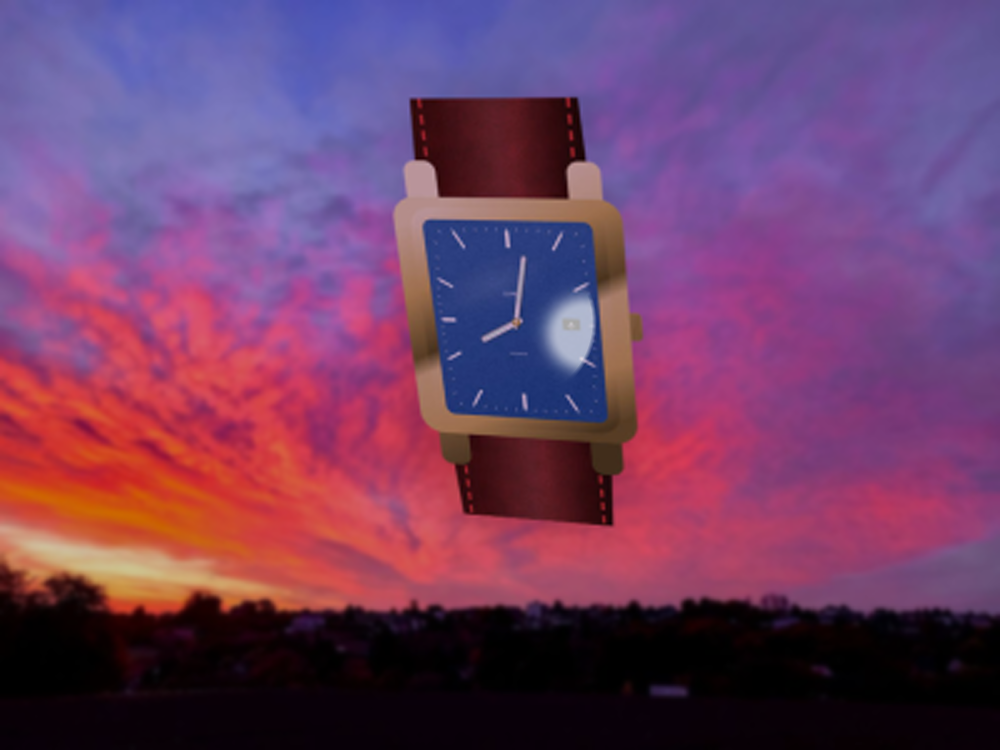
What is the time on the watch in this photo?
8:02
